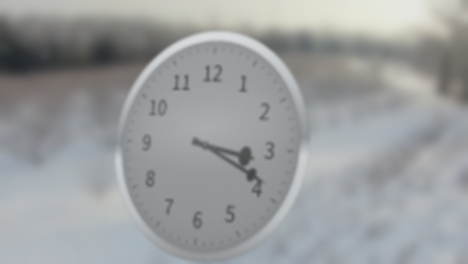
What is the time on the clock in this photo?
3:19
